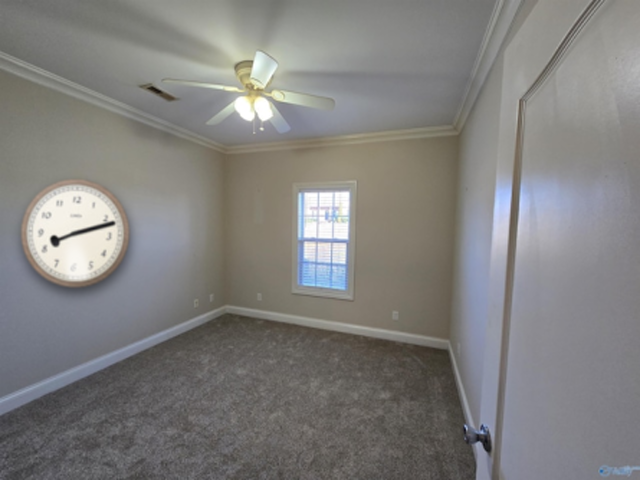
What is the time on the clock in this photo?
8:12
